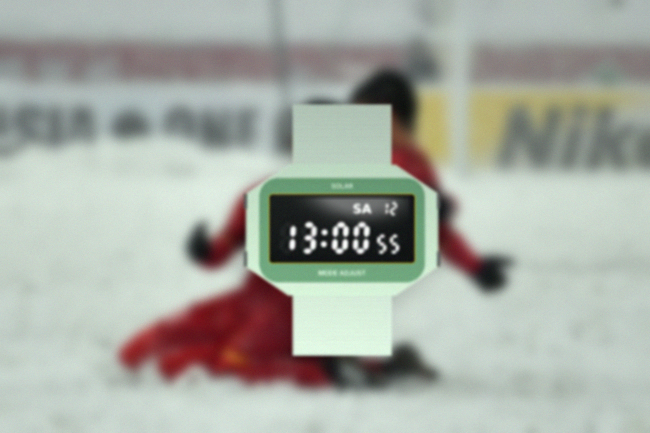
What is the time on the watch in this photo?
13:00:55
